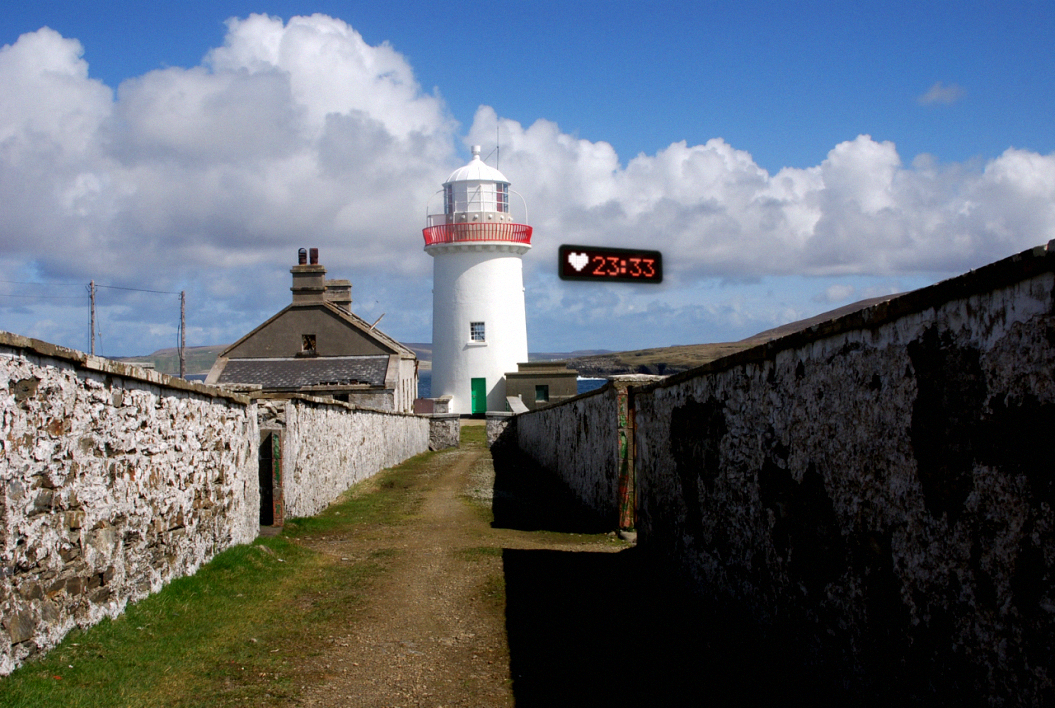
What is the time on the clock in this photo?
23:33
